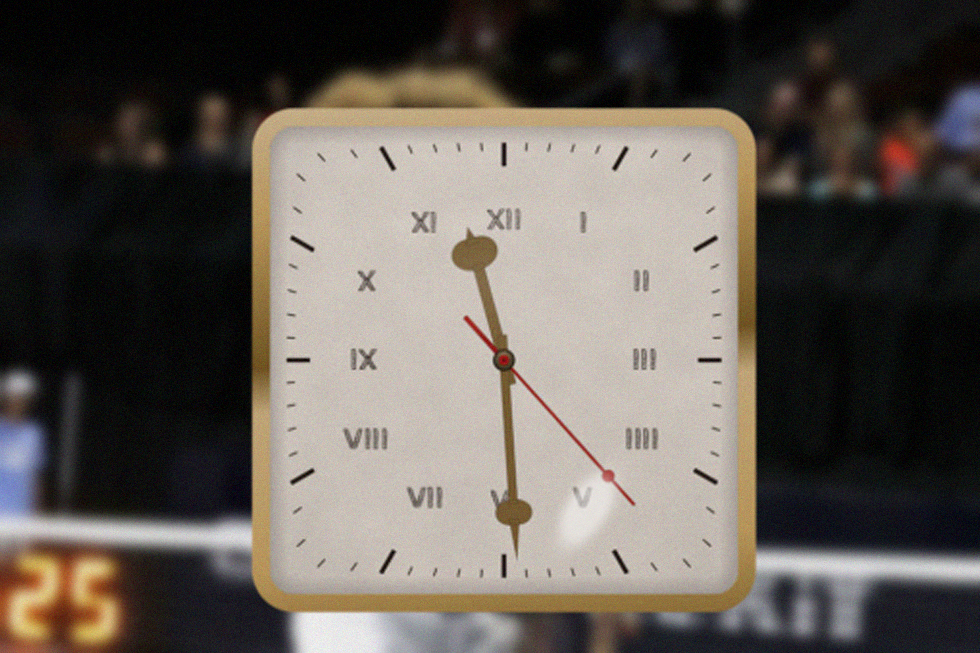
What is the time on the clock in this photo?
11:29:23
